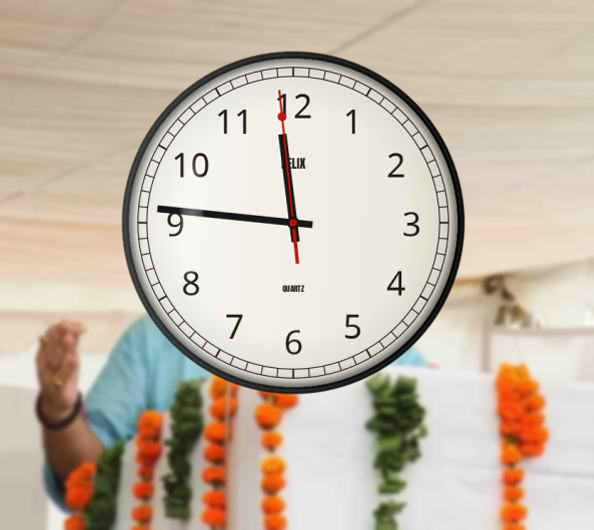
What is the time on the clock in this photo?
11:45:59
